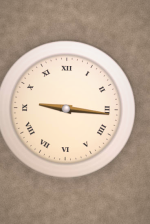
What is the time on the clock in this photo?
9:16
